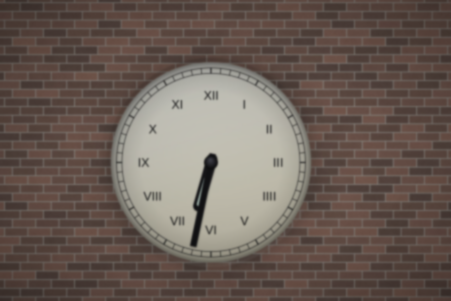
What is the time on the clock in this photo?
6:32
